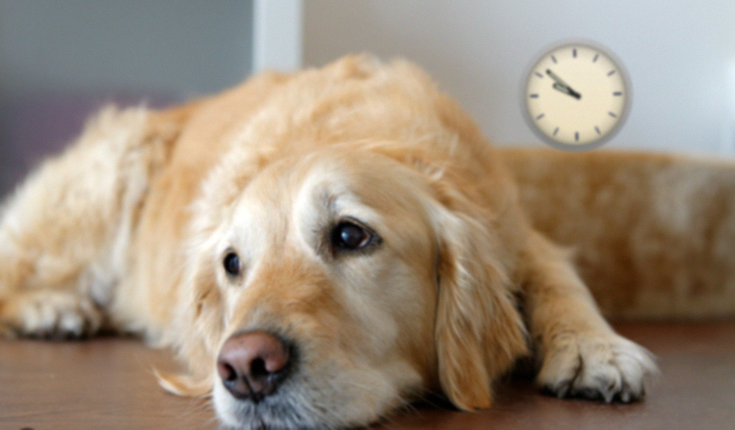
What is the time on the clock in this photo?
9:52
